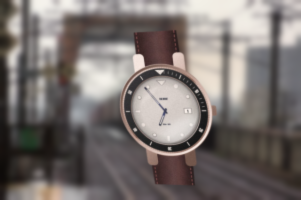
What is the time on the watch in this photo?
6:54
